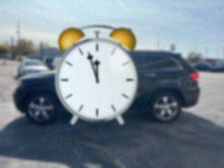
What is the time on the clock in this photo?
11:57
